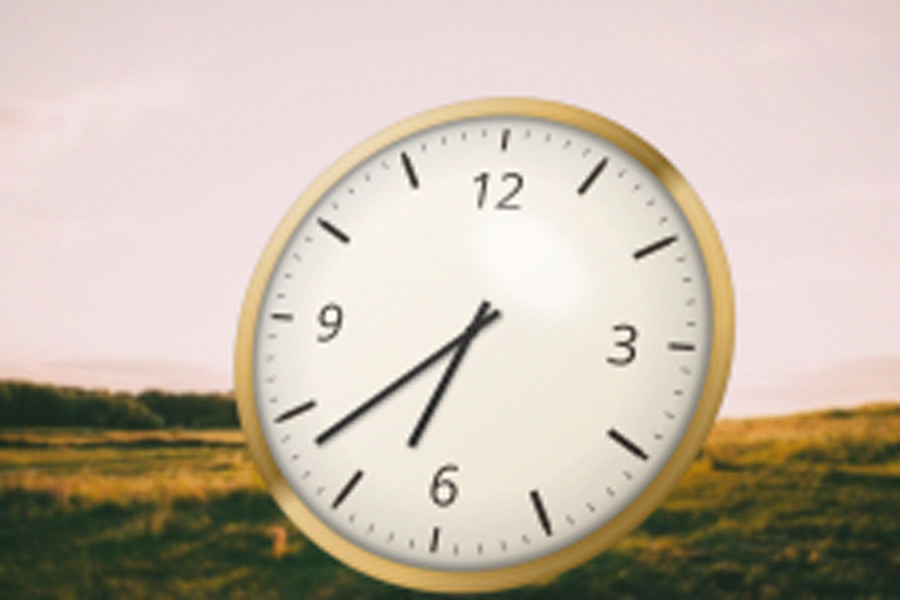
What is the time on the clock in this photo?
6:38
